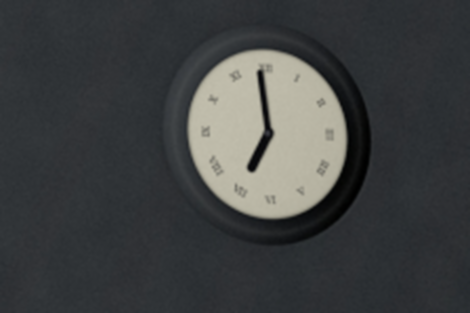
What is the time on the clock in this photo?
6:59
